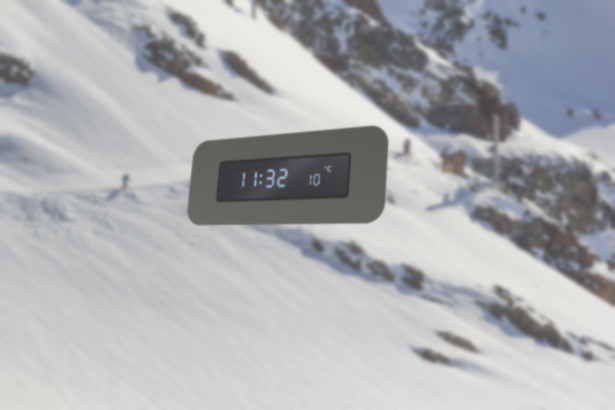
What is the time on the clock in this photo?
11:32
